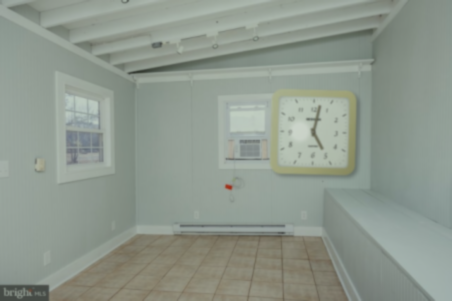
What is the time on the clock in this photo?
5:02
